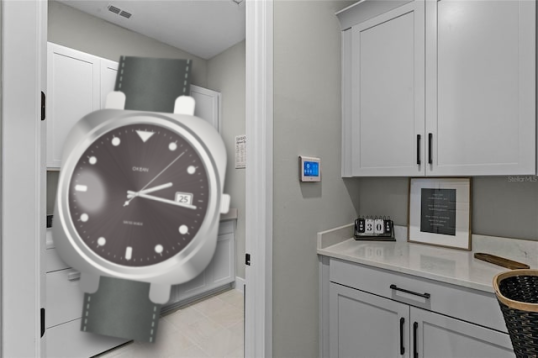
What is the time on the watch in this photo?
2:16:07
